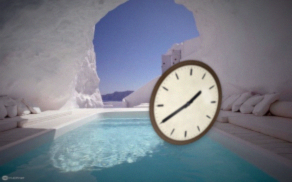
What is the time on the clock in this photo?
1:40
